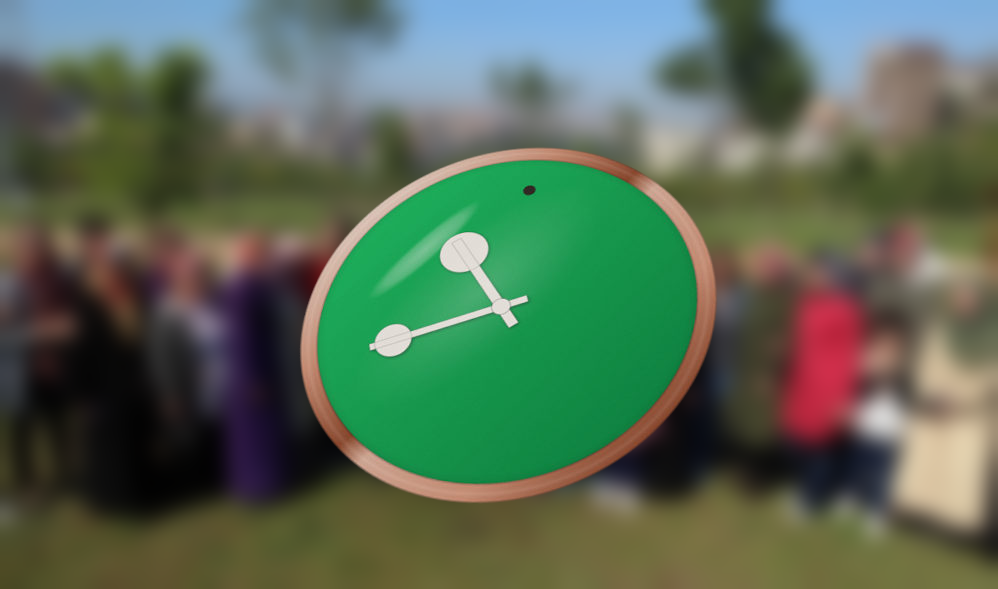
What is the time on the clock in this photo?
10:41
